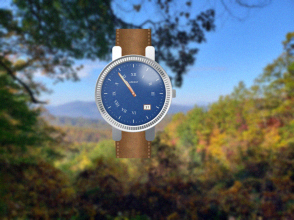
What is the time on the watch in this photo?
10:54
